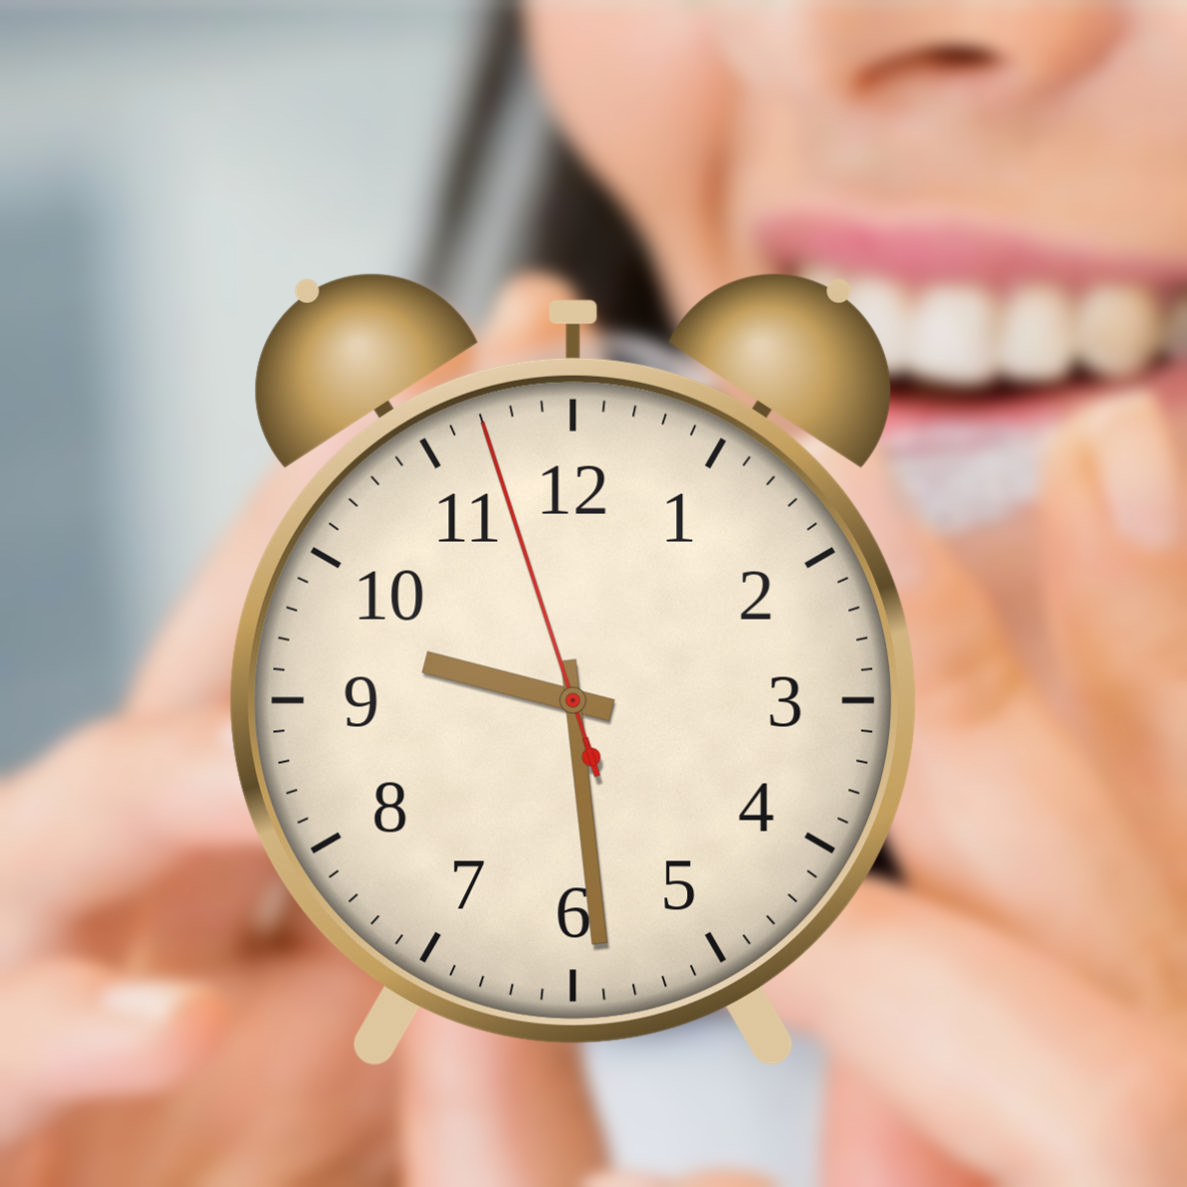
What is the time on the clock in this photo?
9:28:57
